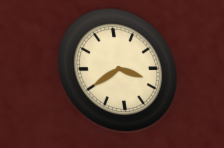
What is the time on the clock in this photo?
3:40
